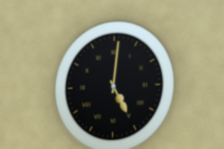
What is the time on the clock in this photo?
5:01
